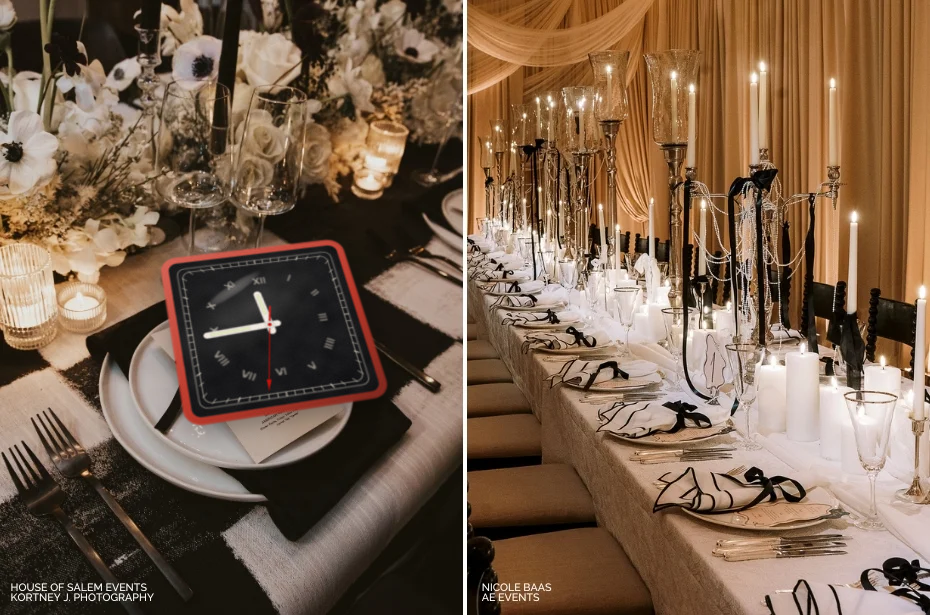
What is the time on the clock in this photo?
11:44:32
